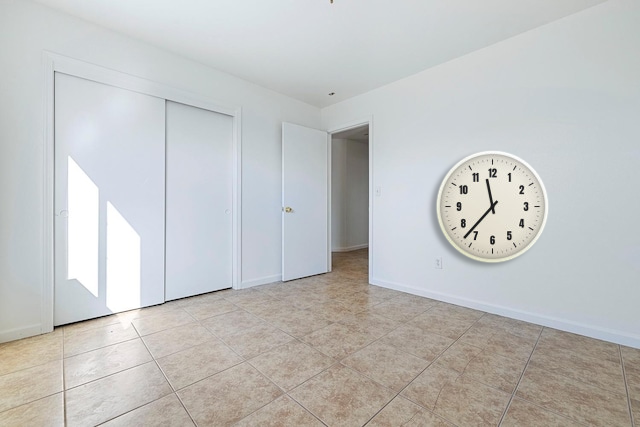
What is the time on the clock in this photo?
11:37
